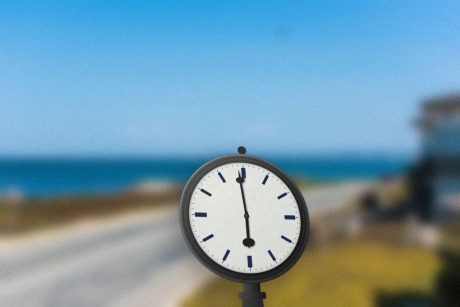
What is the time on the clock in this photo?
5:59
